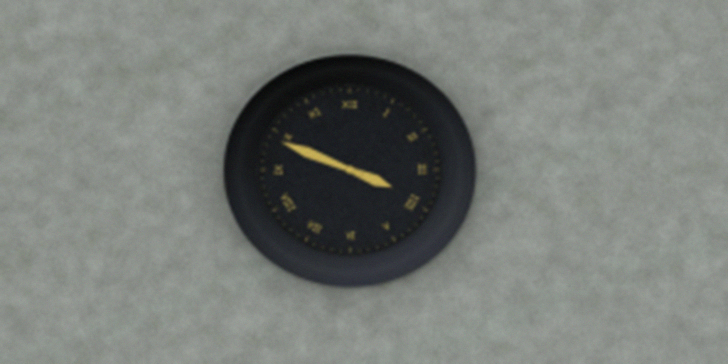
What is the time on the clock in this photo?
3:49
